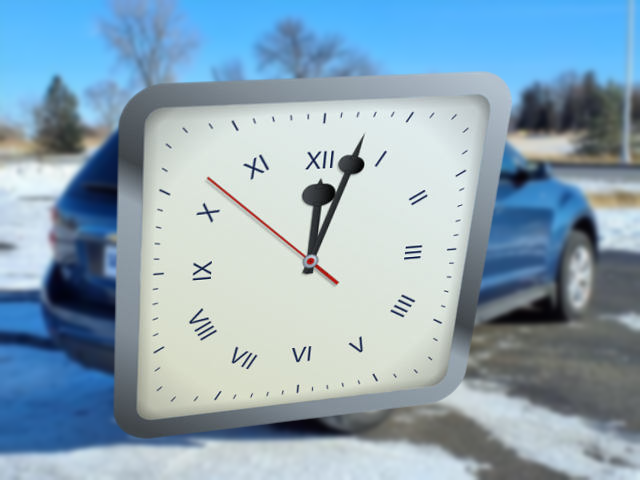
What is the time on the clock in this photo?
12:02:52
